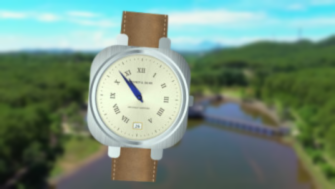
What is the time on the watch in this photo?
10:53
